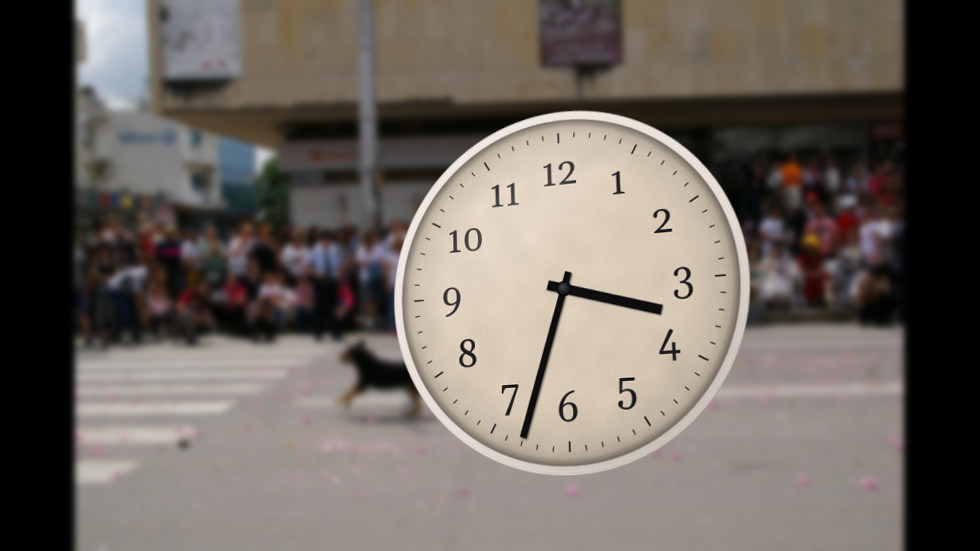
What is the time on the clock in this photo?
3:33
